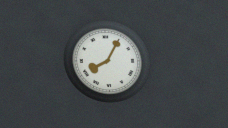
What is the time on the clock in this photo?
8:05
